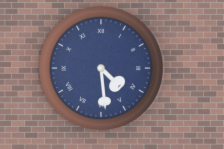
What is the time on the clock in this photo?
4:29
